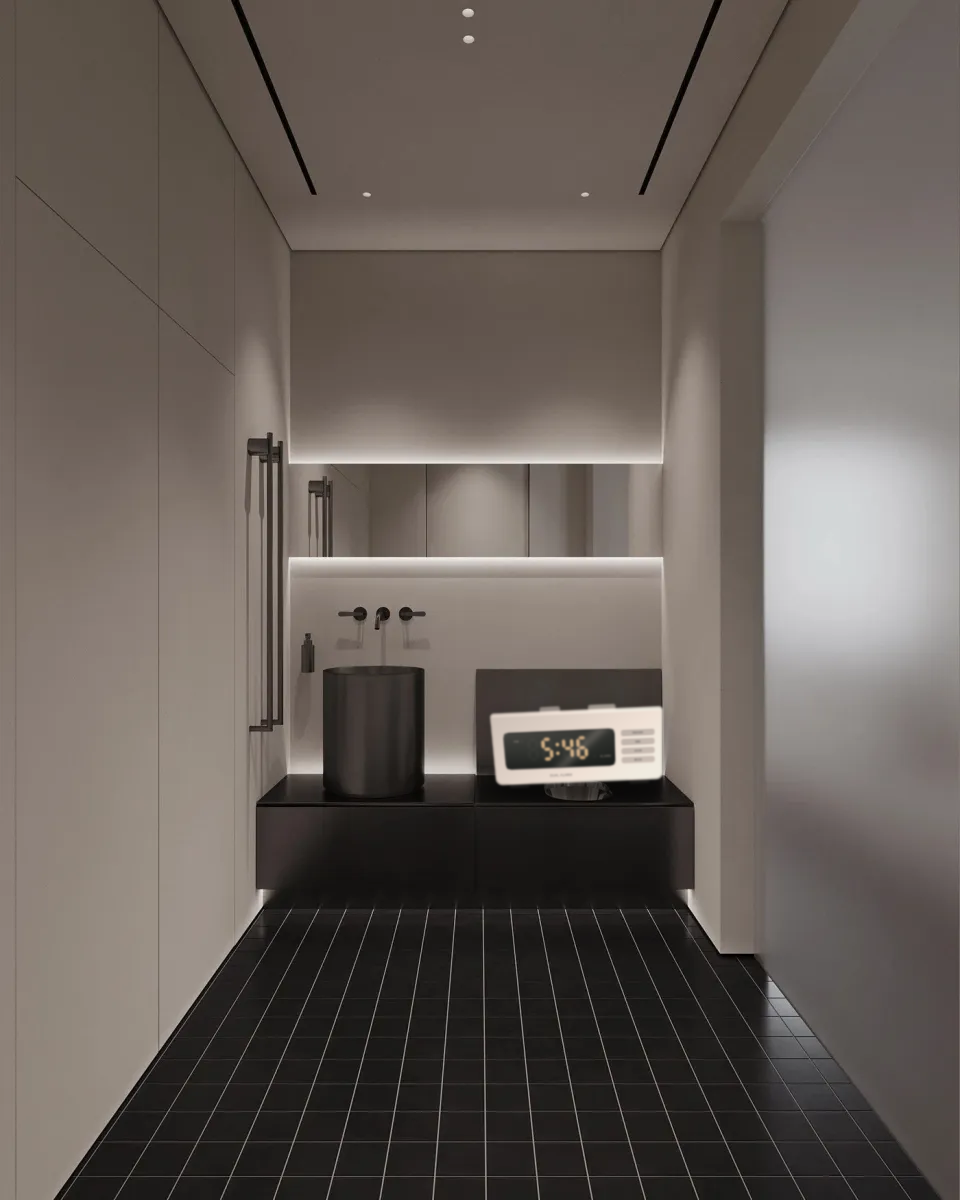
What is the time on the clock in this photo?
5:46
